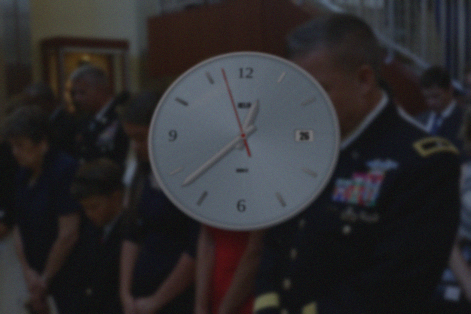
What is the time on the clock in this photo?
12:37:57
